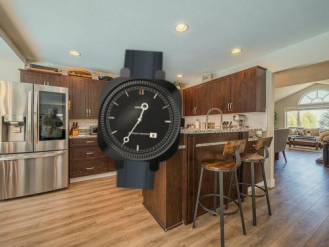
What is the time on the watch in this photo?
12:35
